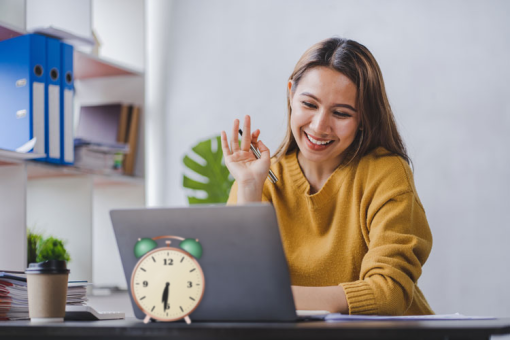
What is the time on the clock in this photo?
6:31
